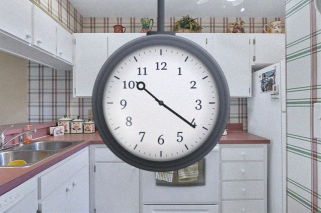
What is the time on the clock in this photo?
10:21
